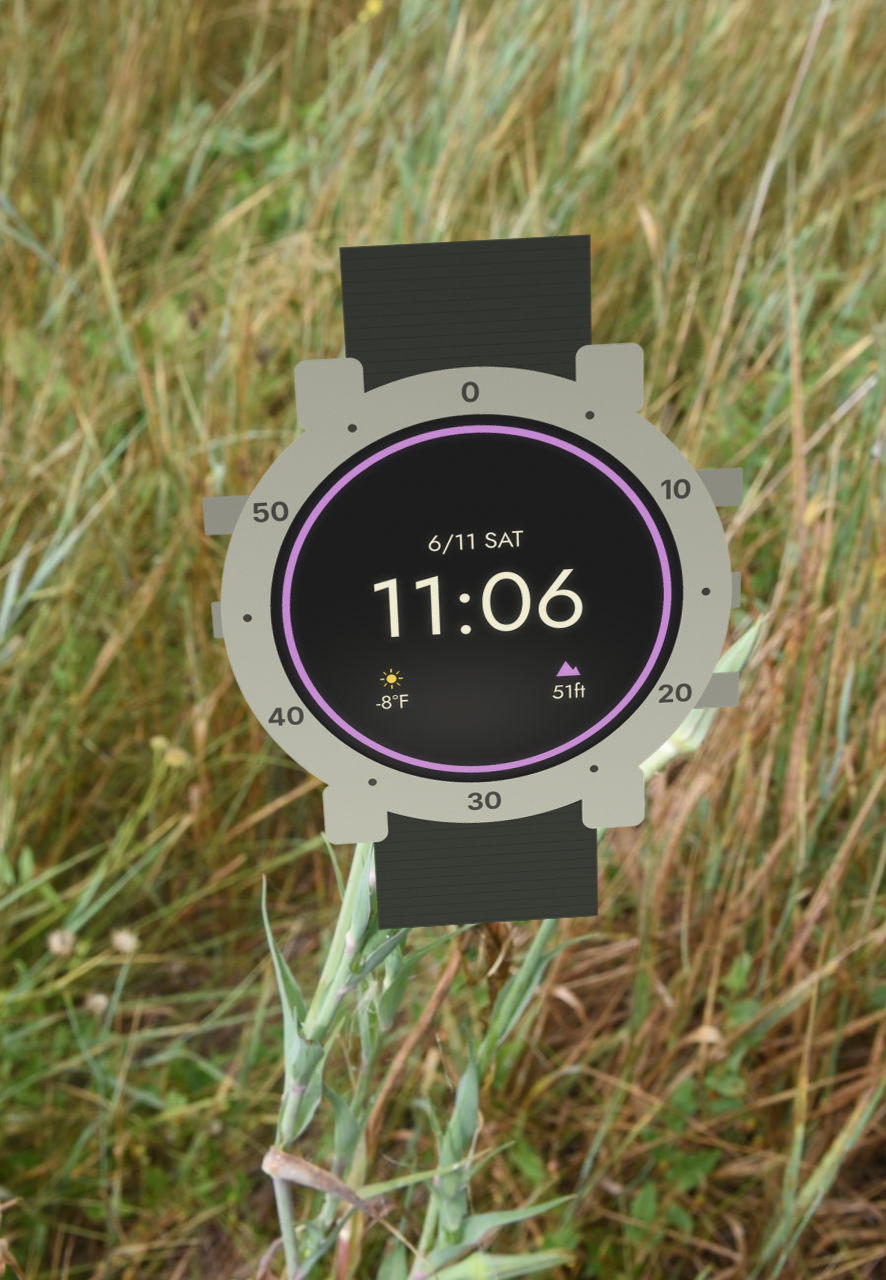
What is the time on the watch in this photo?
11:06
